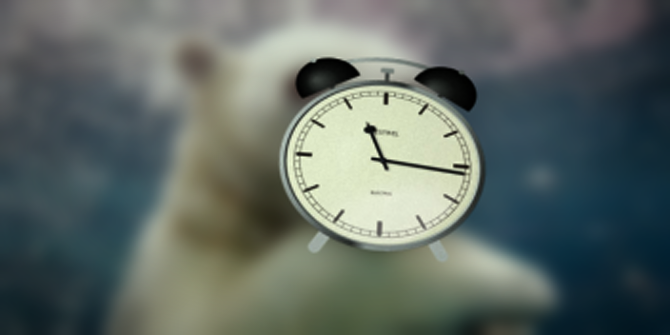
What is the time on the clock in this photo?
11:16
